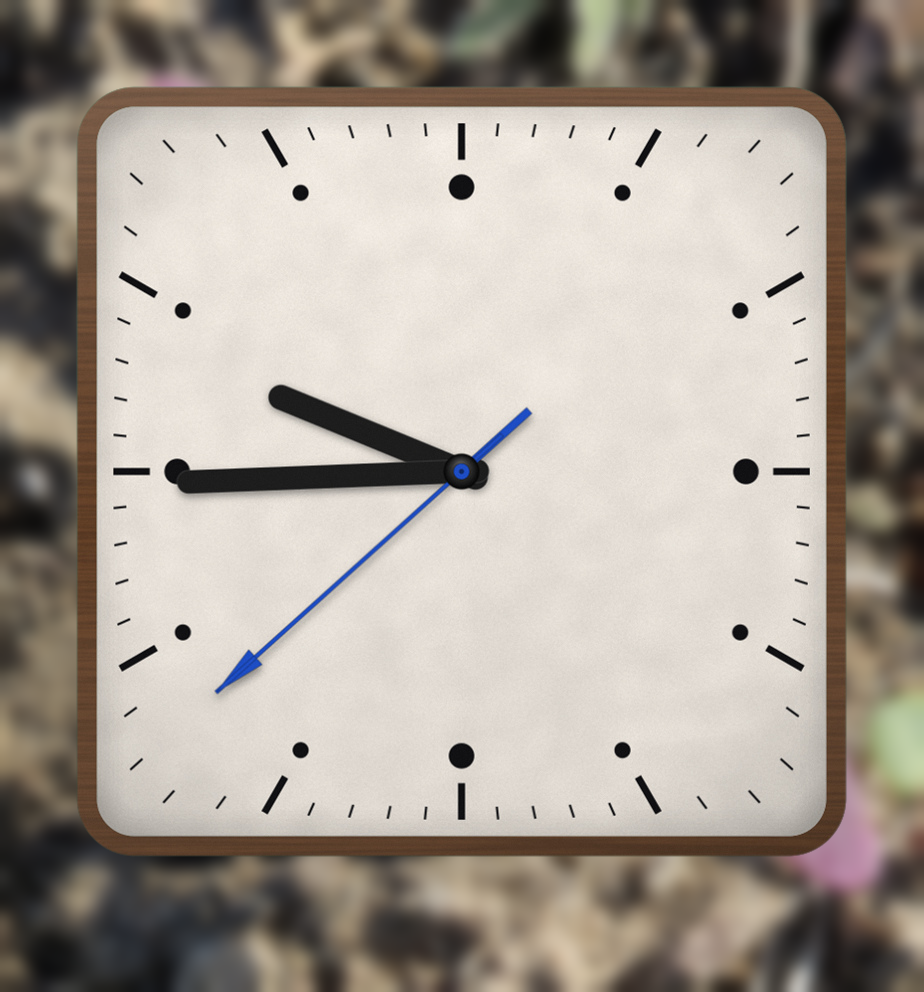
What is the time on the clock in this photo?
9:44:38
